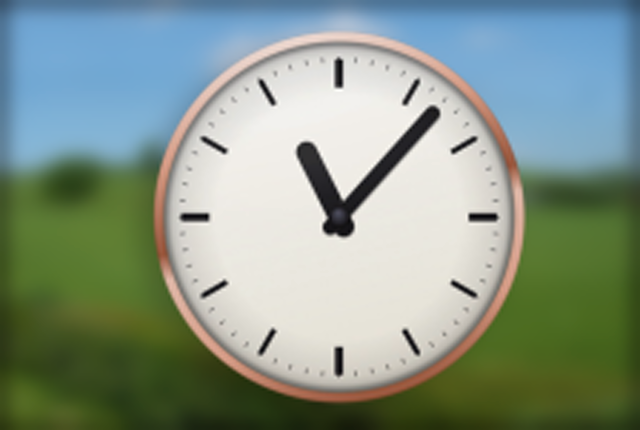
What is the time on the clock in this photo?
11:07
